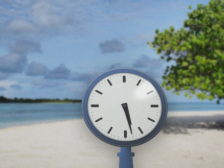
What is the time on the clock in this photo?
5:28
